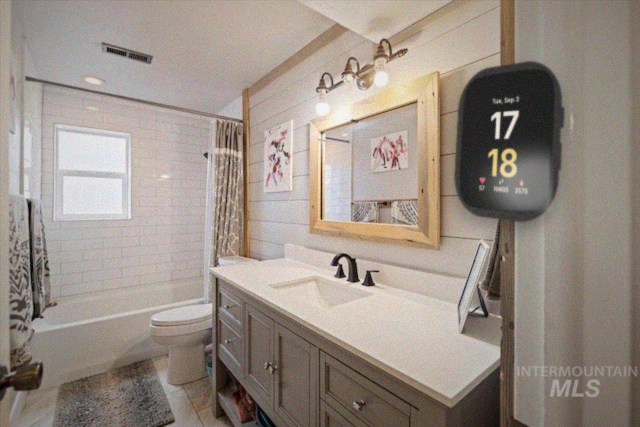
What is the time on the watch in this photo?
17:18
